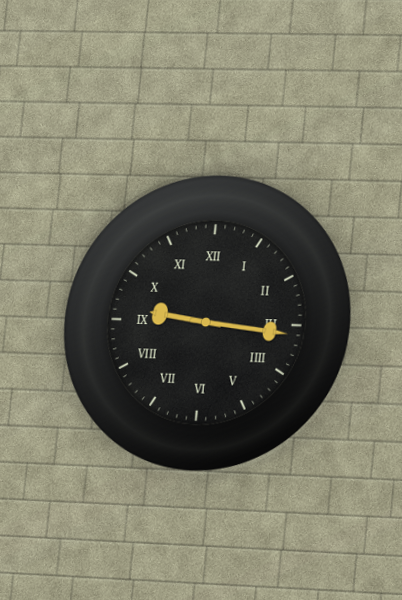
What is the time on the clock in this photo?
9:16
